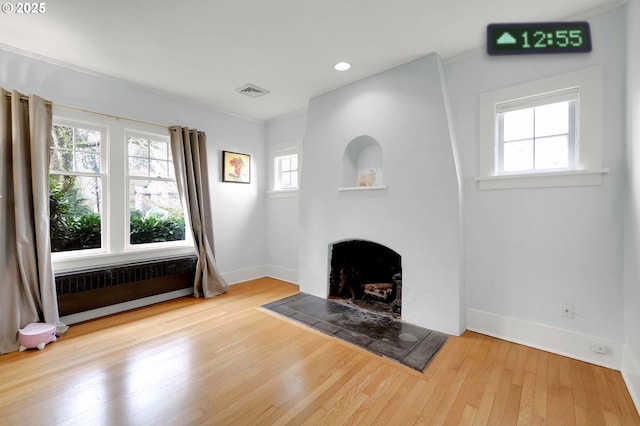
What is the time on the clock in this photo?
12:55
